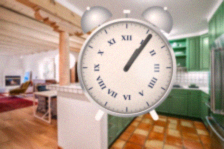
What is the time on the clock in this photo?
1:06
